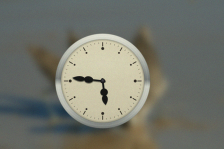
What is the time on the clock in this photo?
5:46
